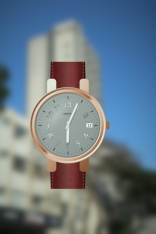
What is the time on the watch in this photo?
6:04
